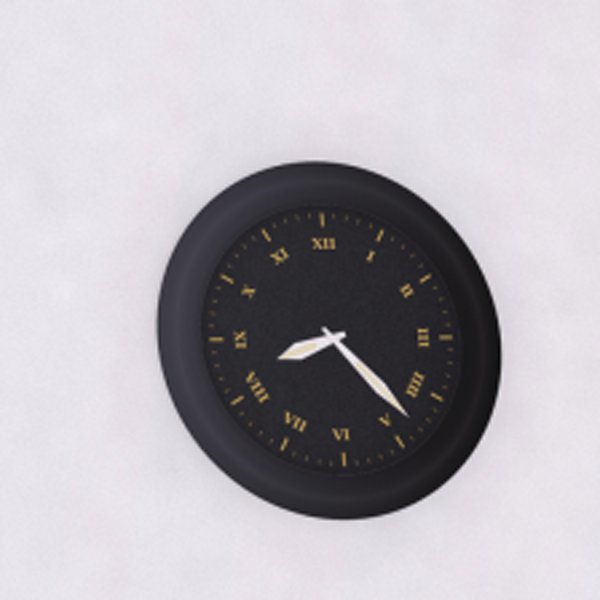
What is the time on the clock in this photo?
8:23
